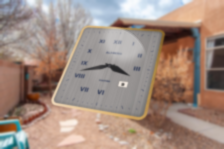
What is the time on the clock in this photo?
3:42
